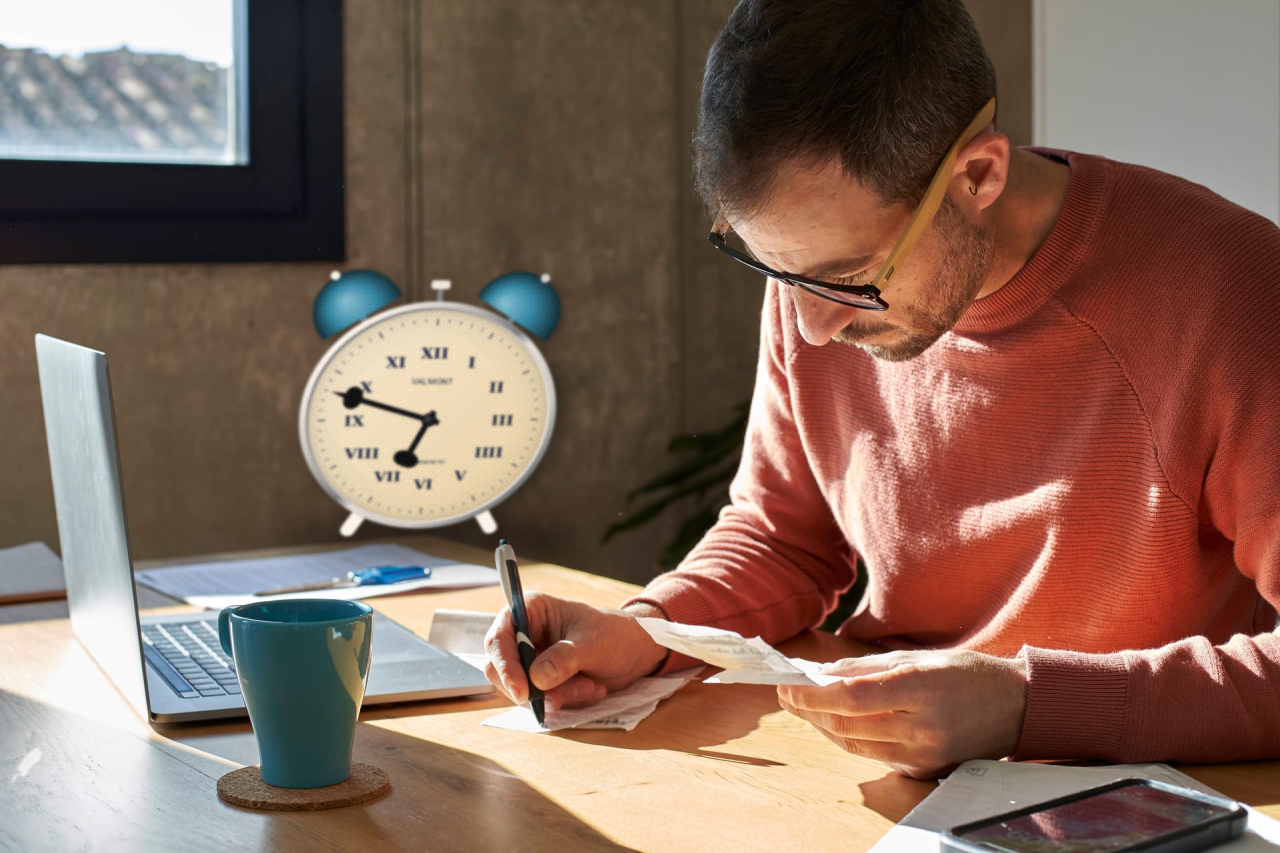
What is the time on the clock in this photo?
6:48
